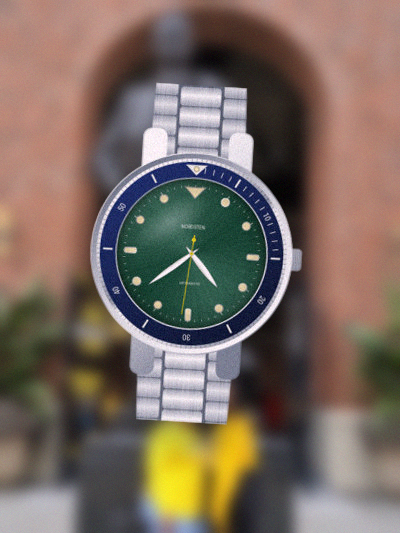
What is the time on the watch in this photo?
4:38:31
